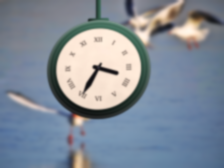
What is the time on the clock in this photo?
3:35
